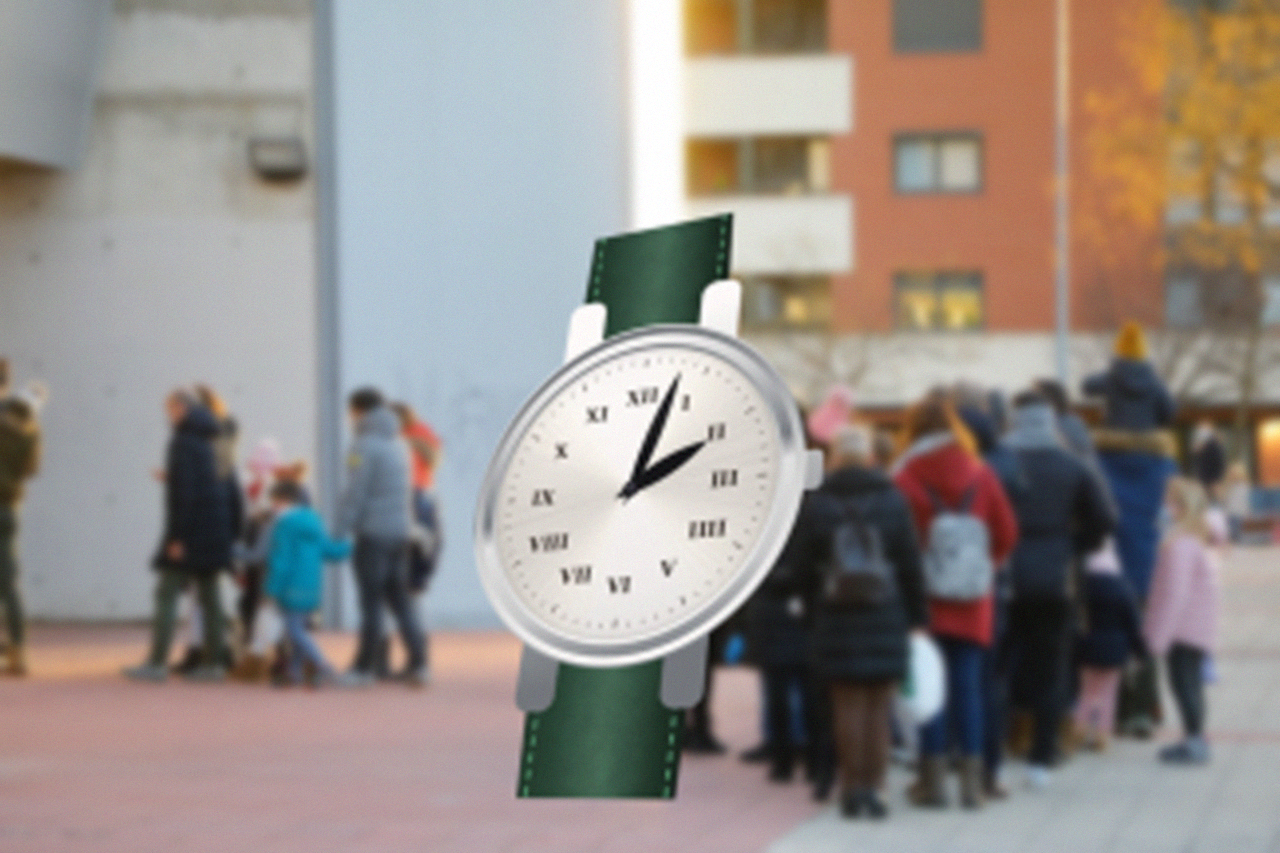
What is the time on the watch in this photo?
2:03
